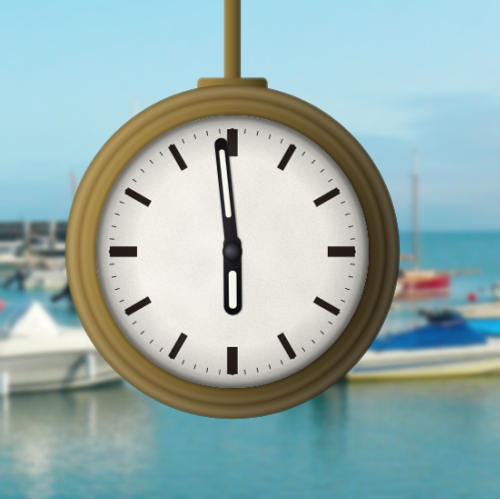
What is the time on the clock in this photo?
5:59
